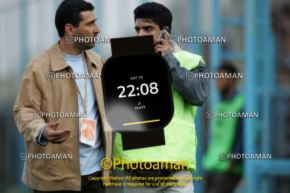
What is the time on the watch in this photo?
22:08
